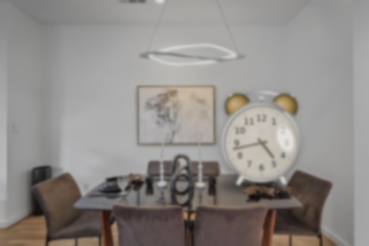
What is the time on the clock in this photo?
4:43
